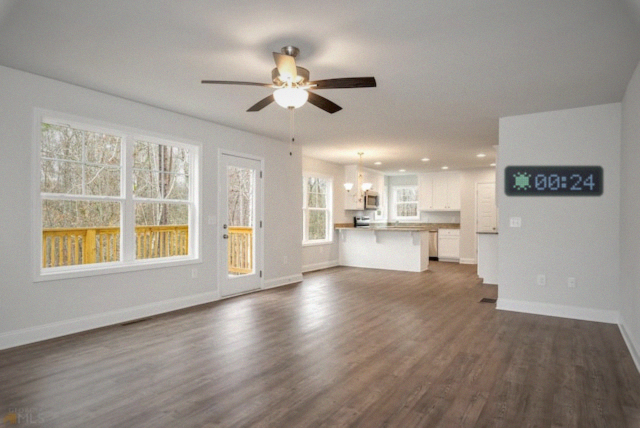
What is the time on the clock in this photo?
0:24
